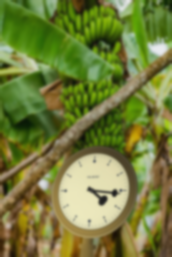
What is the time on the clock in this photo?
4:16
